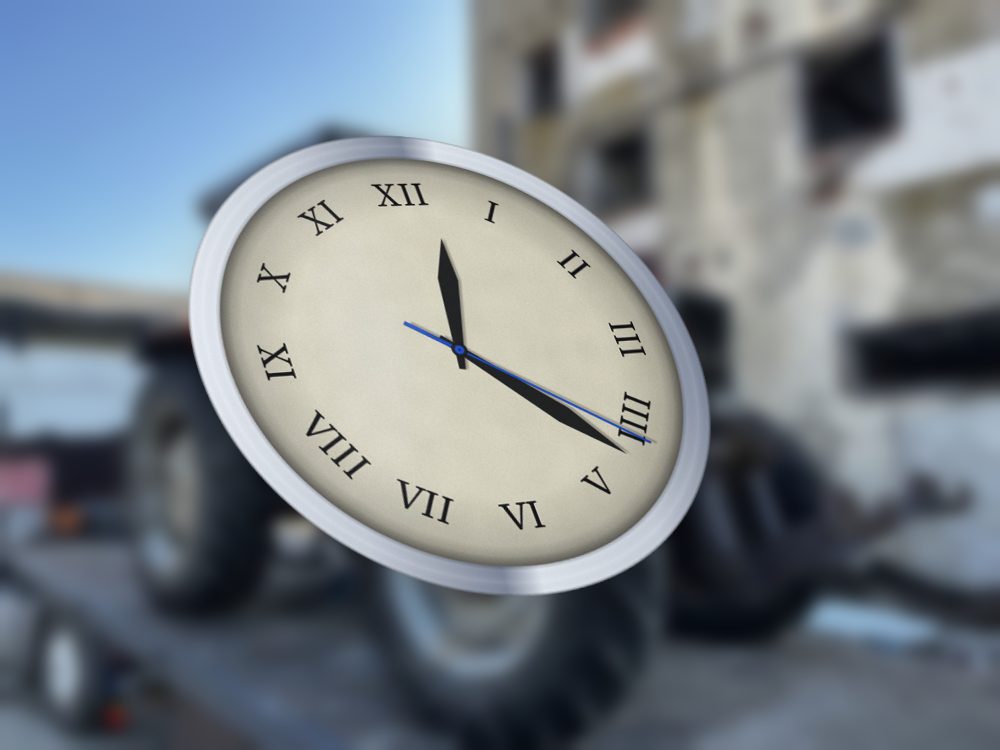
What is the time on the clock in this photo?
12:22:21
